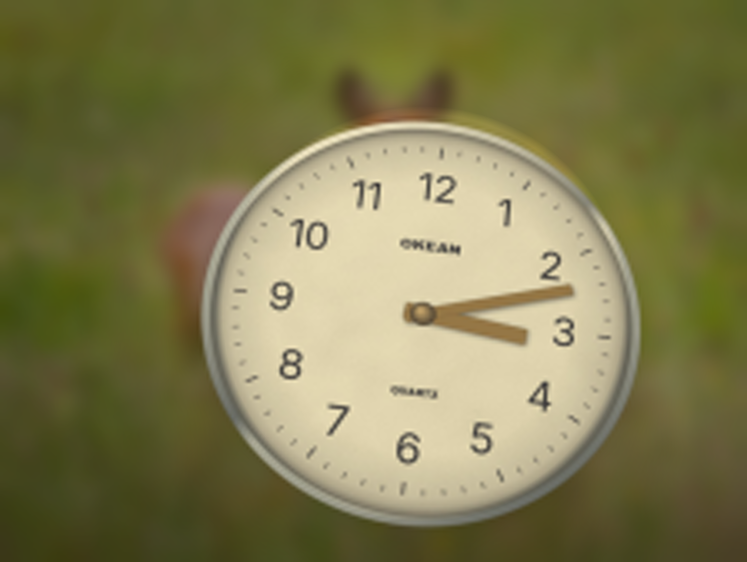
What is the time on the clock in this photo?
3:12
